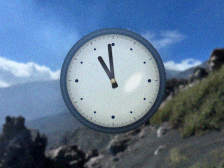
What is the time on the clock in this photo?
10:59
